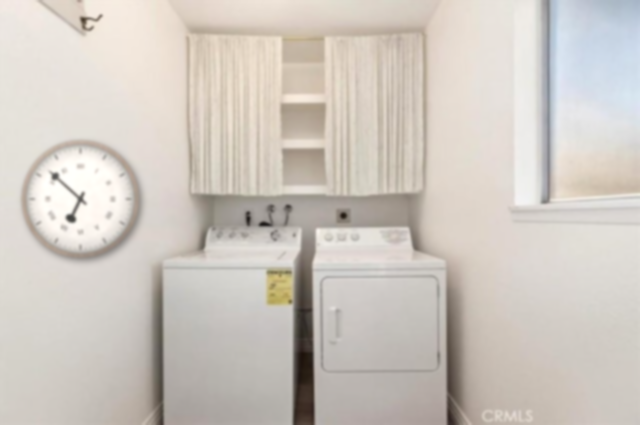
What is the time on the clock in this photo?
6:52
